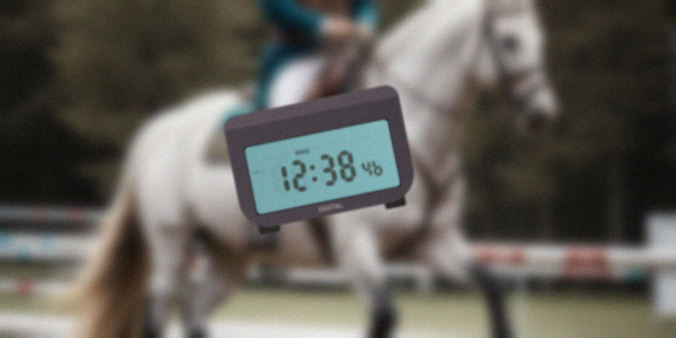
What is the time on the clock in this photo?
12:38:46
